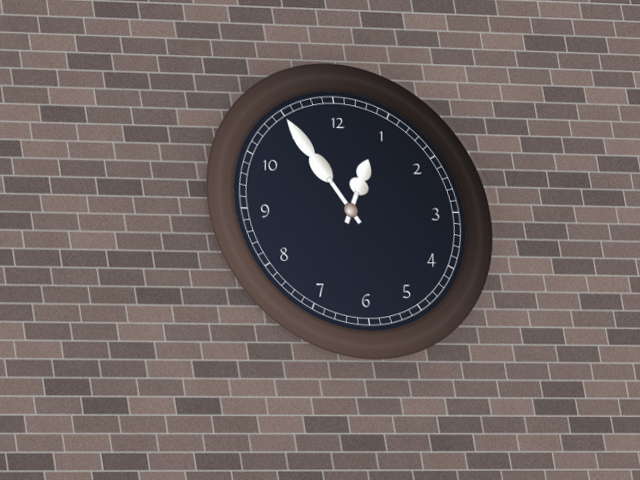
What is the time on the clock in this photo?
12:55
